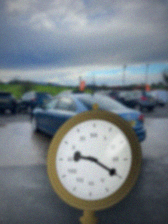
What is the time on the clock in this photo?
9:20
